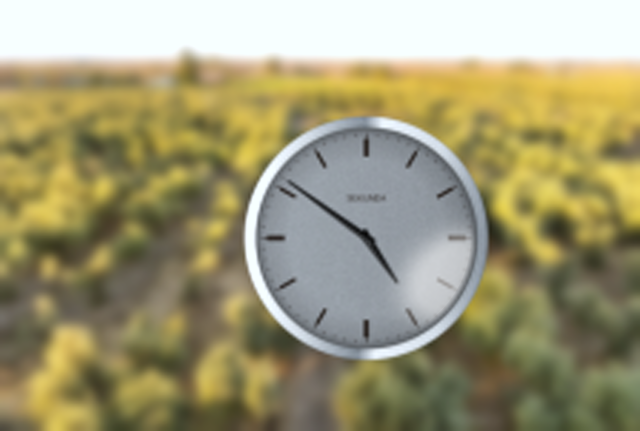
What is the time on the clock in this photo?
4:51
